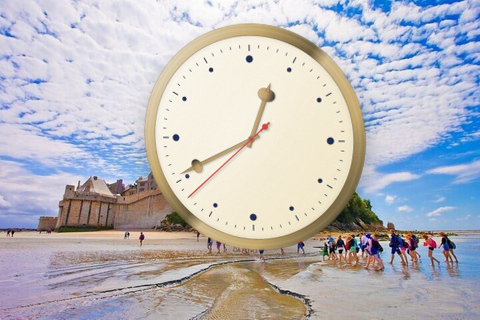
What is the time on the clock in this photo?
12:40:38
